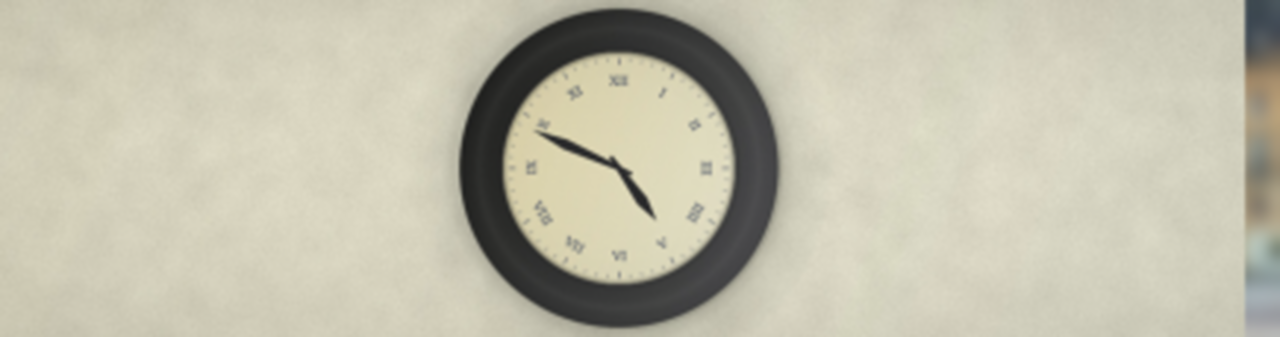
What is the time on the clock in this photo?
4:49
